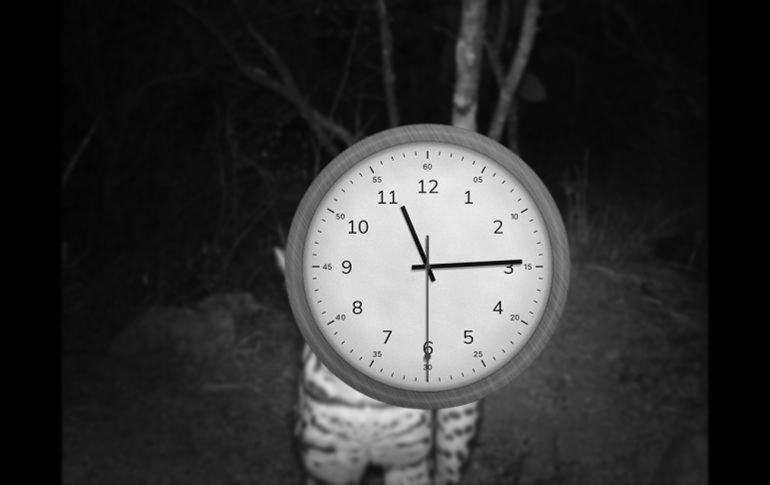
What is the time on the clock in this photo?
11:14:30
